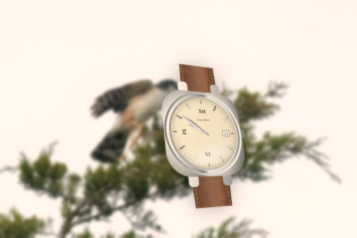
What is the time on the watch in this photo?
9:51
